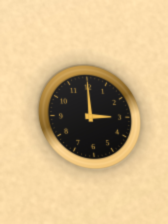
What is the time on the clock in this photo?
3:00
